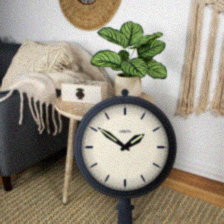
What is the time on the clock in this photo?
1:51
